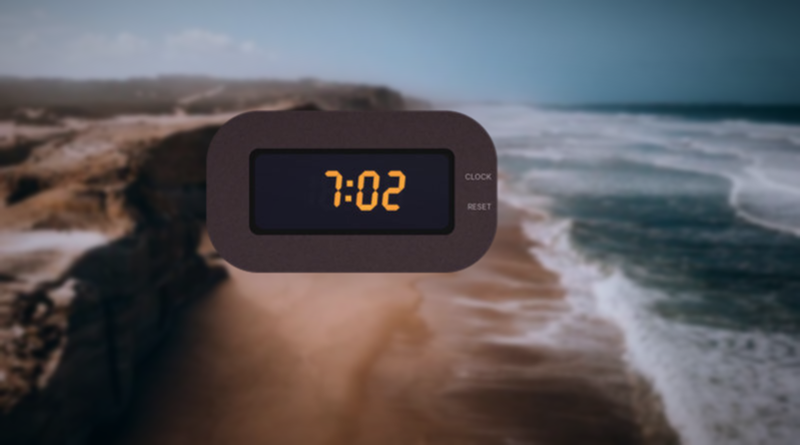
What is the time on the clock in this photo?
7:02
